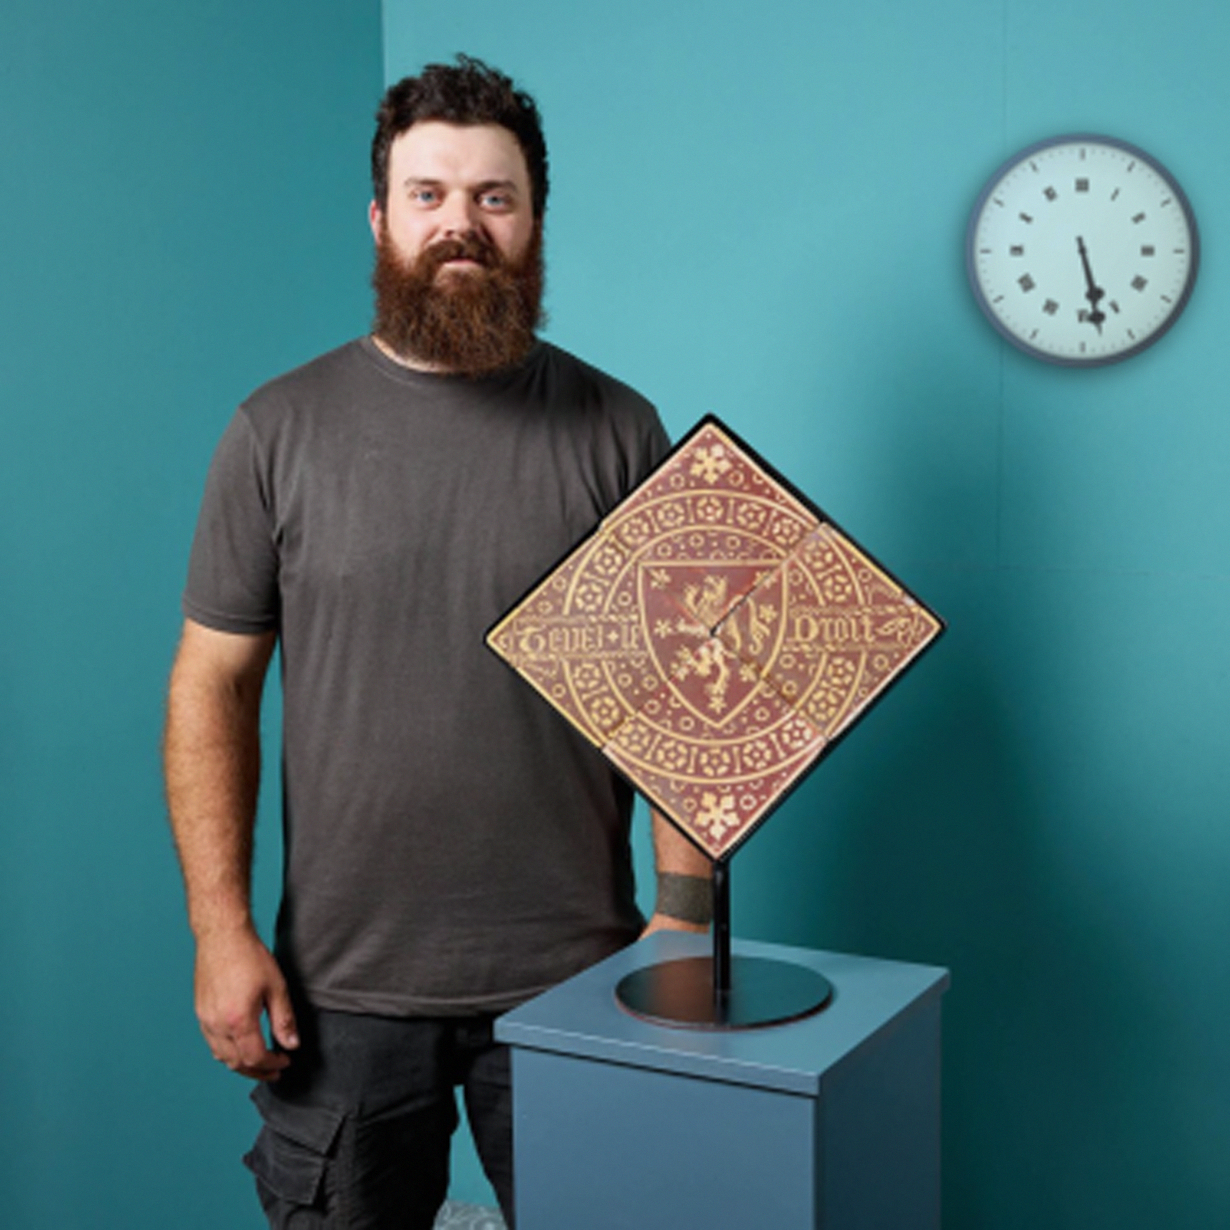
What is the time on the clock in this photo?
5:28
